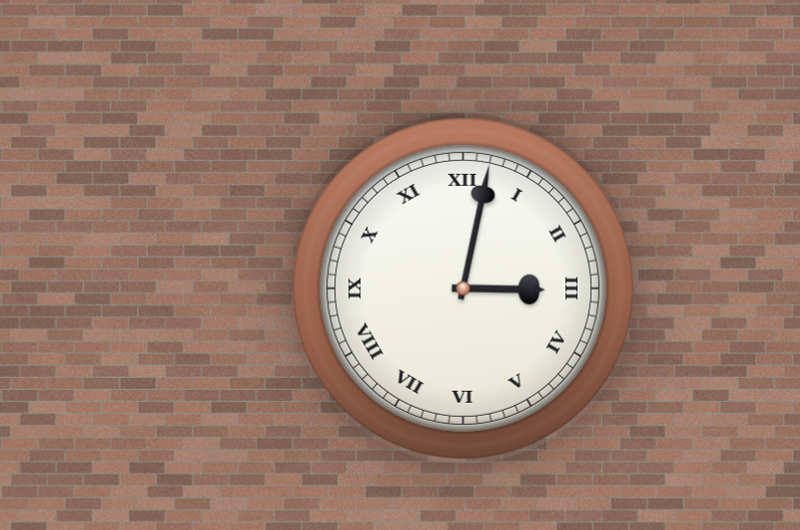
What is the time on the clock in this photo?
3:02
